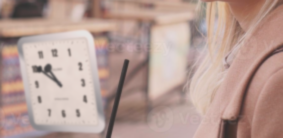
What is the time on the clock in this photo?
10:51
